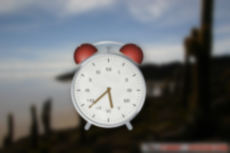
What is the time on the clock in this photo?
5:38
